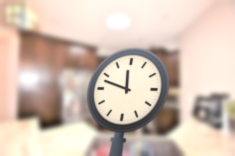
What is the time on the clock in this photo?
11:48
